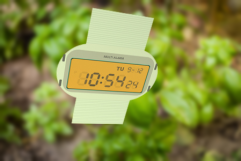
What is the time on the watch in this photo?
10:54:24
